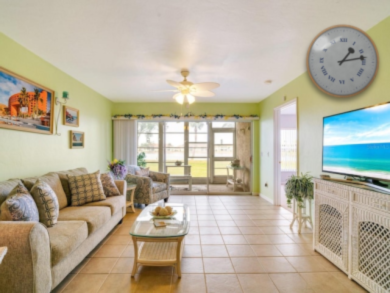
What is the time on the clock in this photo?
1:13
